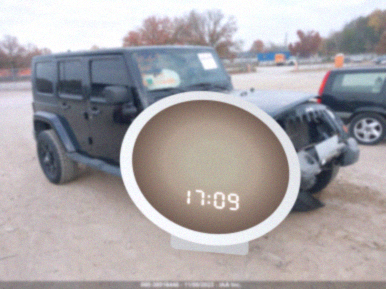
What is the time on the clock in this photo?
17:09
